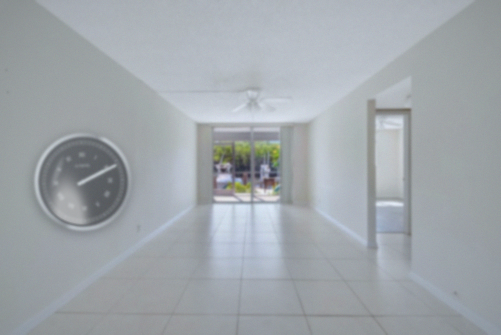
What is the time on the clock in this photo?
2:11
